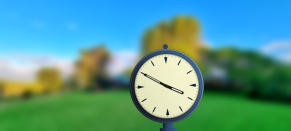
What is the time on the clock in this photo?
3:50
